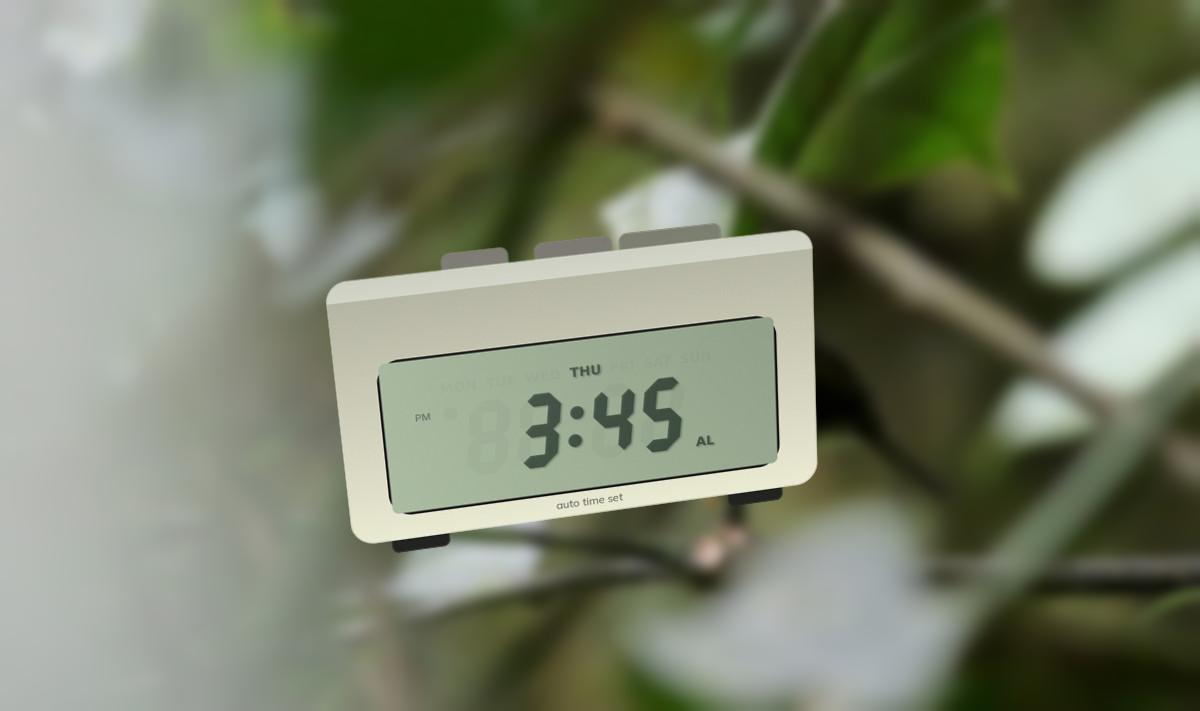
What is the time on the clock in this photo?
3:45
